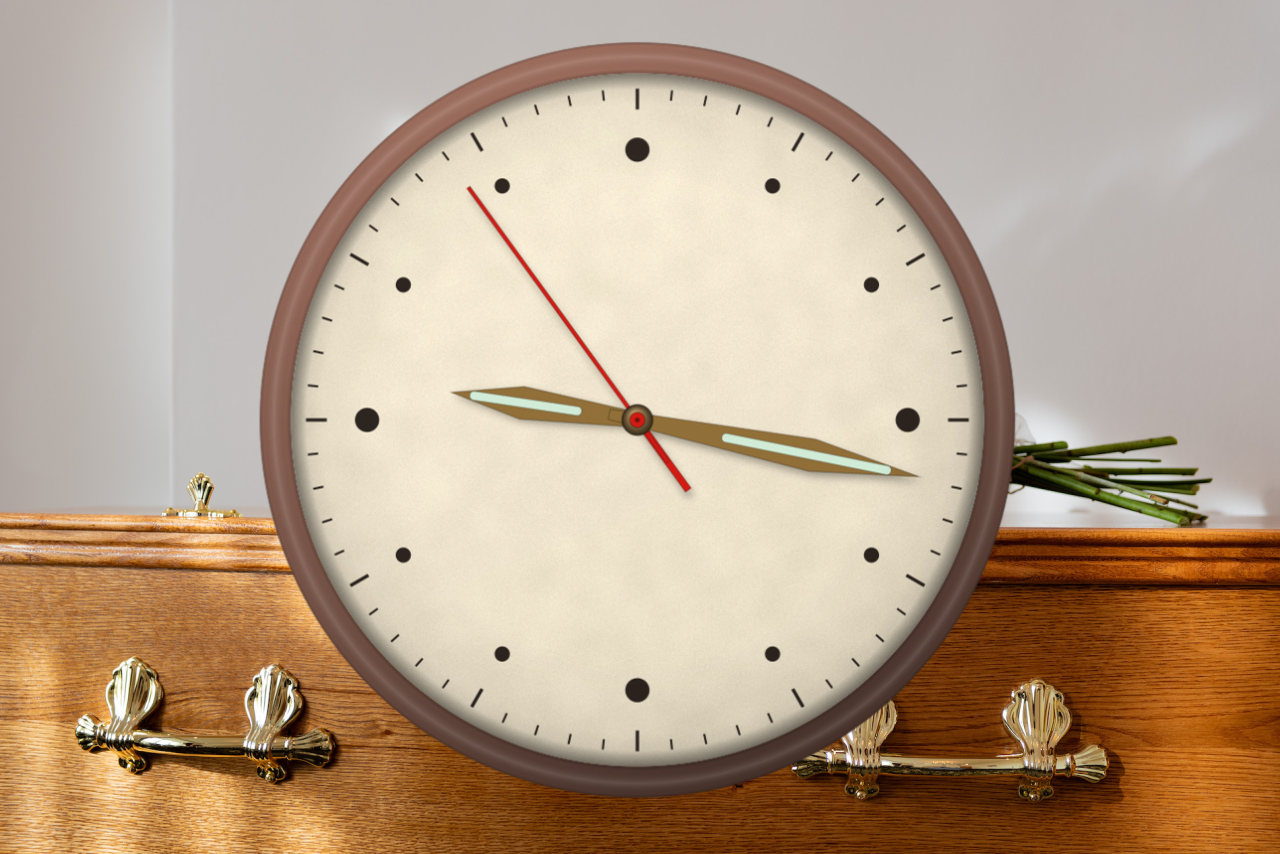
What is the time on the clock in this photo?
9:16:54
